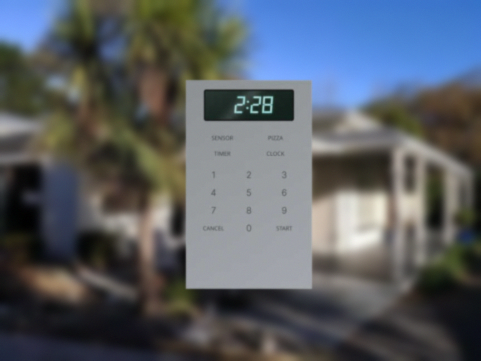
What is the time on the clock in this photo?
2:28
